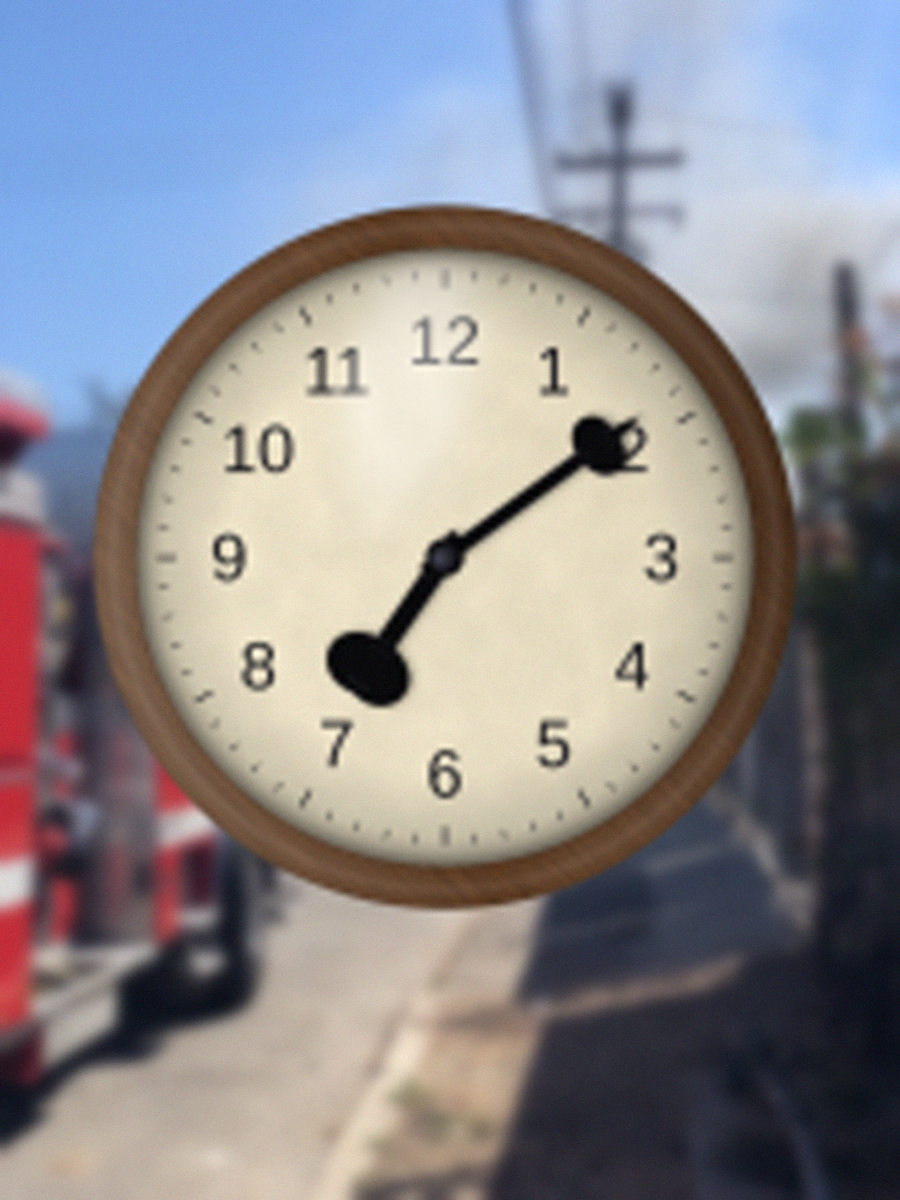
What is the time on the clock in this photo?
7:09
